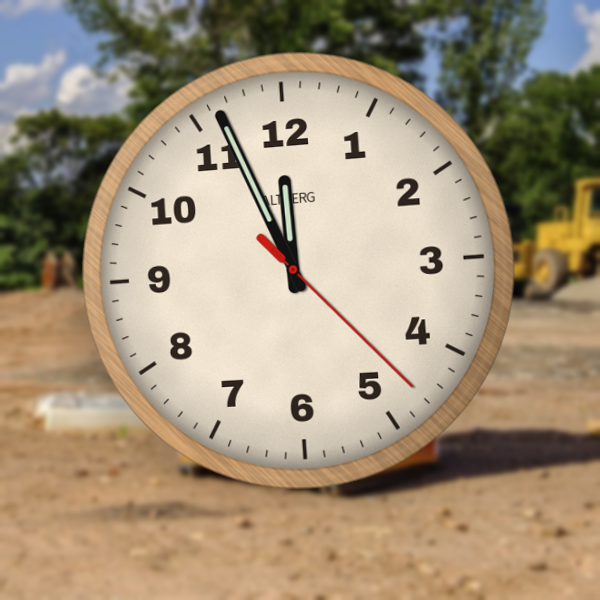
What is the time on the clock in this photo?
11:56:23
